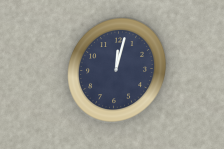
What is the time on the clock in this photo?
12:02
